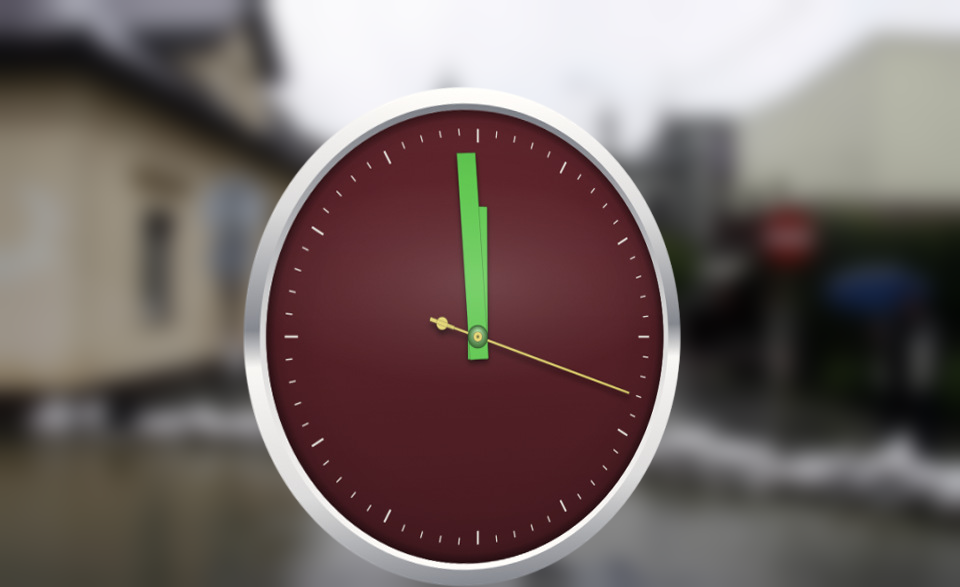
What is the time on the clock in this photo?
11:59:18
